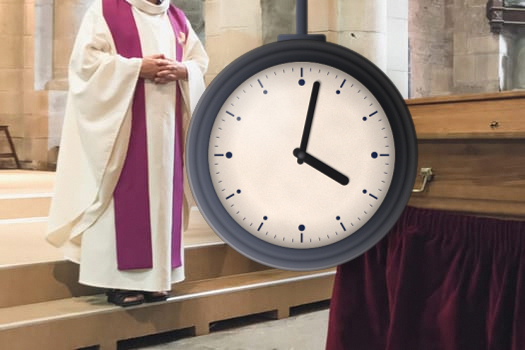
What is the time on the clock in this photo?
4:02
